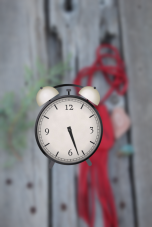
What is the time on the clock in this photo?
5:27
